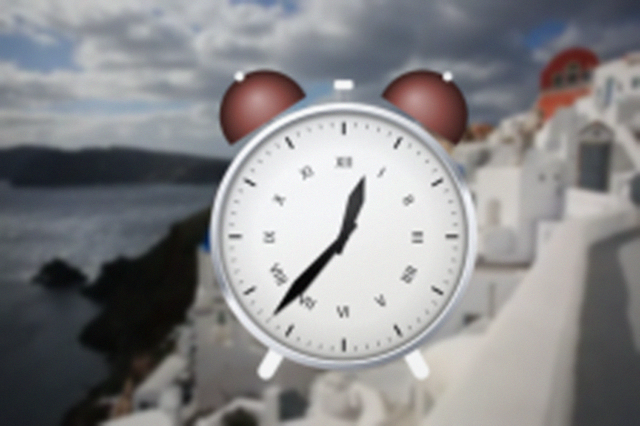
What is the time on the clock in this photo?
12:37
